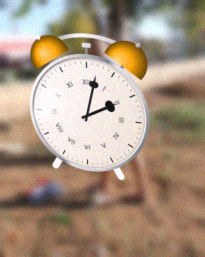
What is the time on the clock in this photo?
2:02
